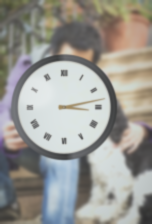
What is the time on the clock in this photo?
3:13
